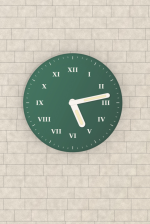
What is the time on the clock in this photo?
5:13
